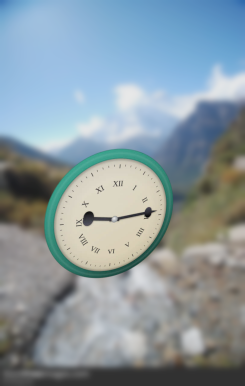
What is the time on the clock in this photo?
9:14
